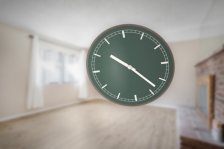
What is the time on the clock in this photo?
10:23
